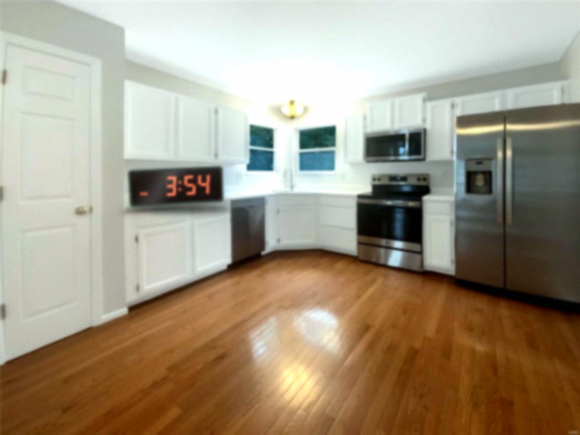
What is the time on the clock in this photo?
3:54
